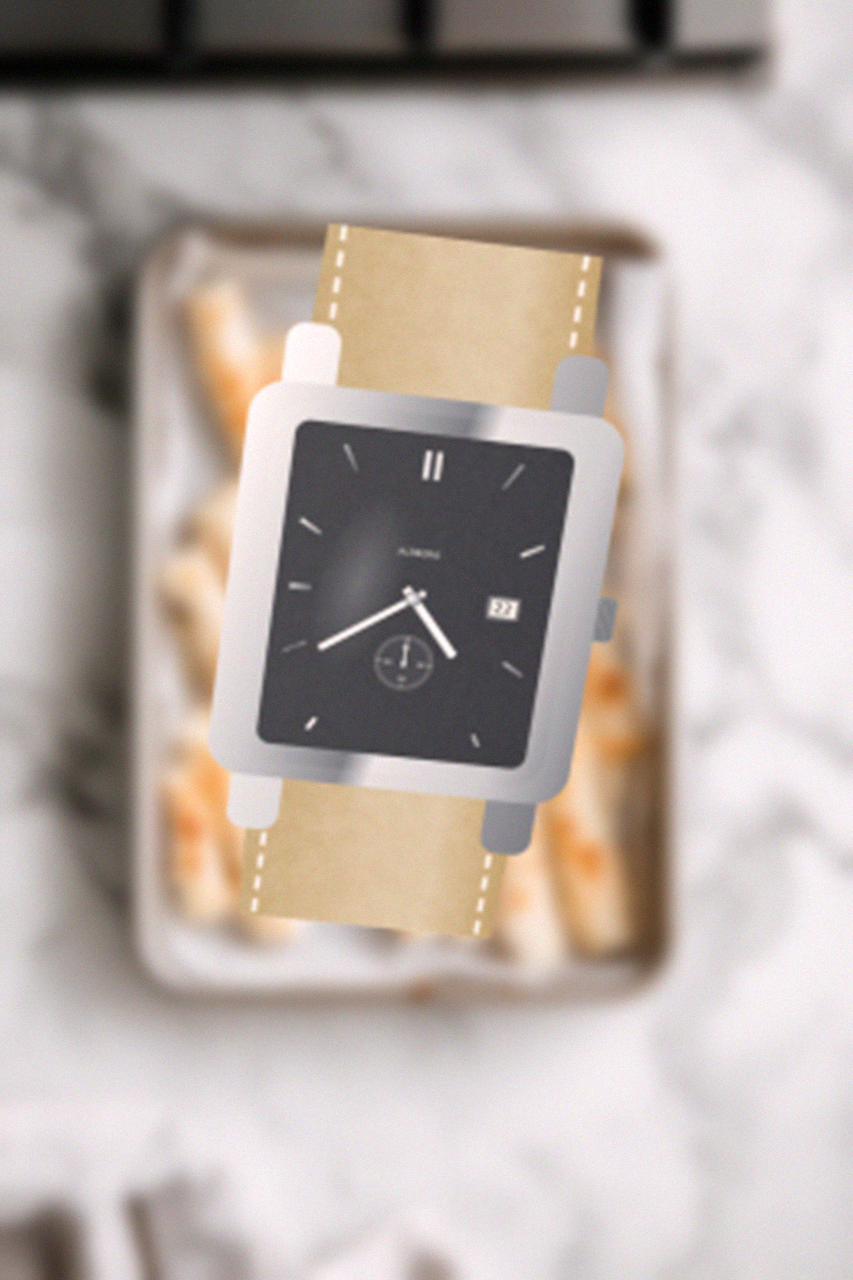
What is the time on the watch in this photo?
4:39
